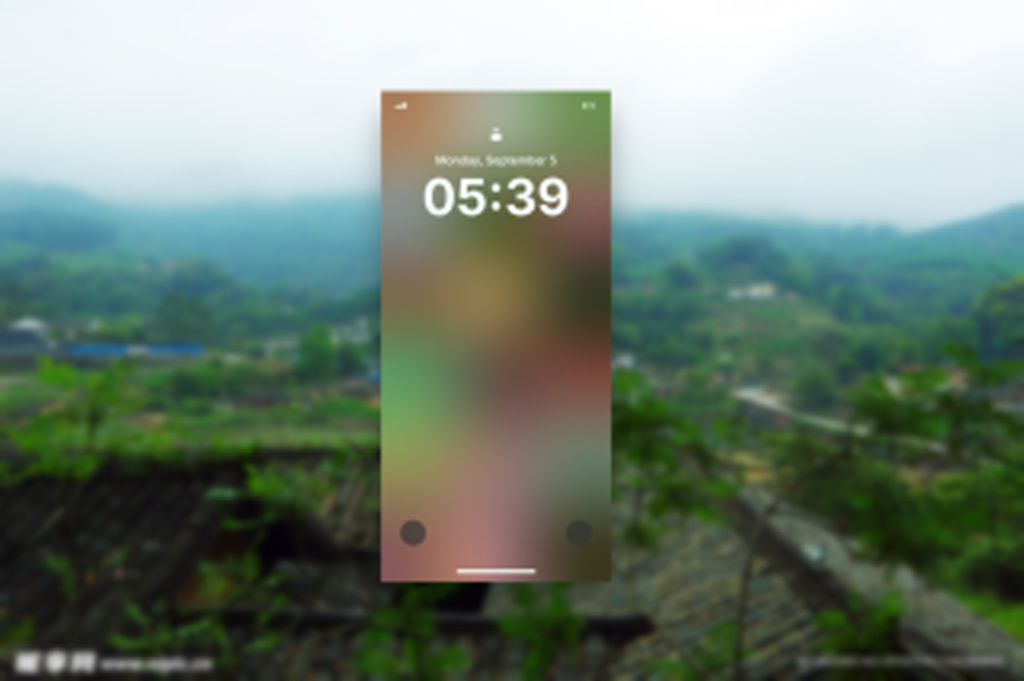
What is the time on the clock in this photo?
5:39
